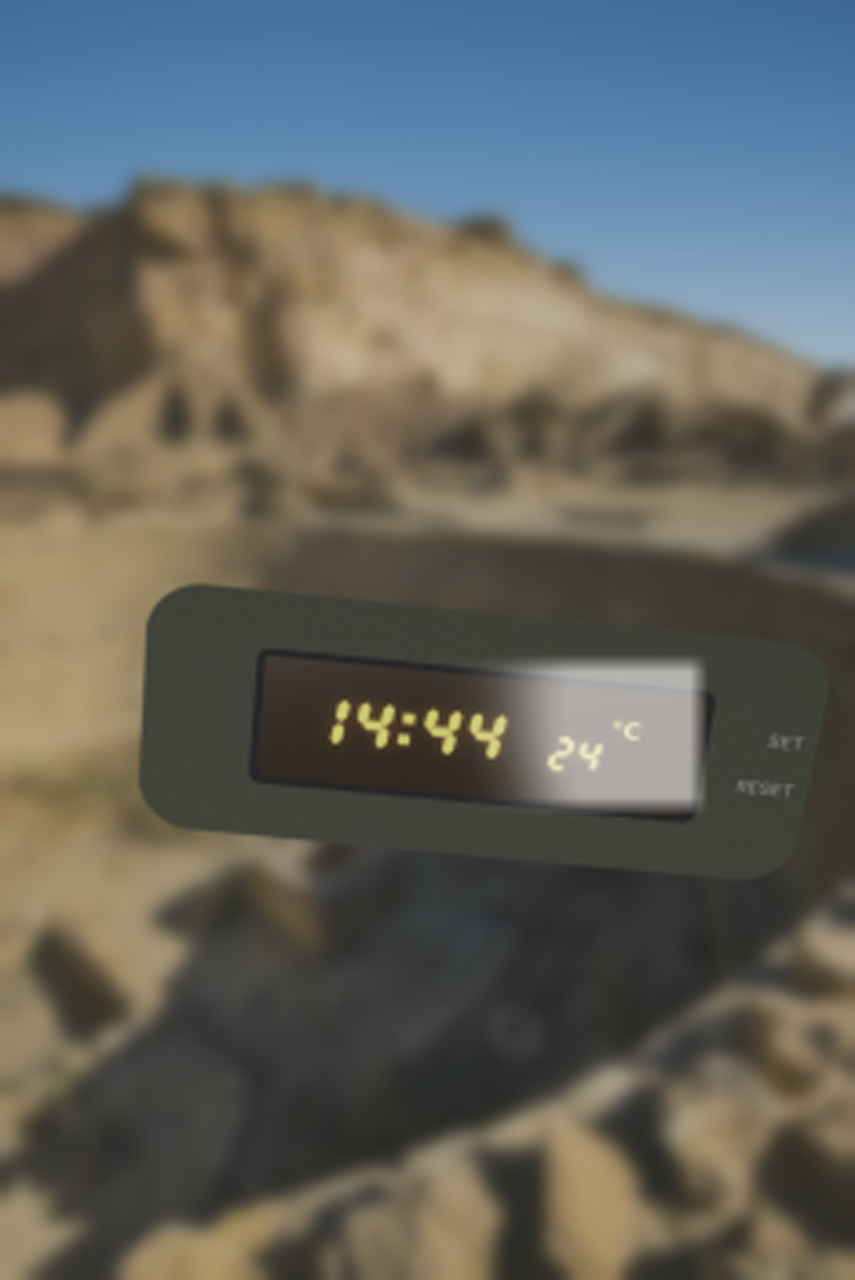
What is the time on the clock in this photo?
14:44
